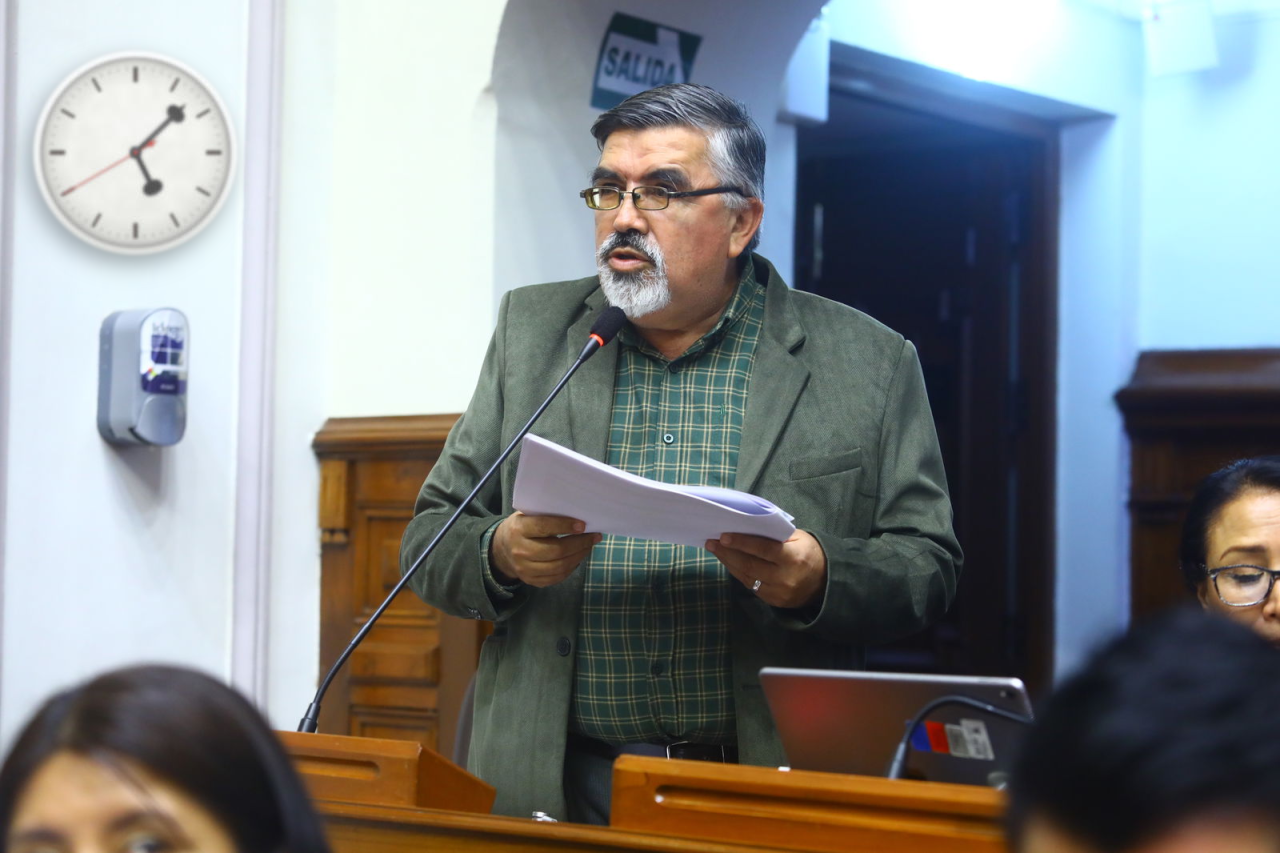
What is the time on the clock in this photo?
5:07:40
